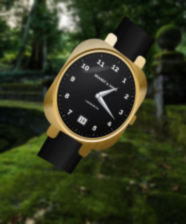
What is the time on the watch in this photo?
1:18
